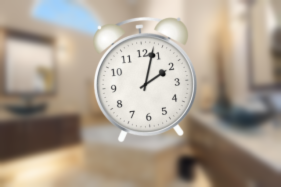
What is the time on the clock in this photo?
2:03
